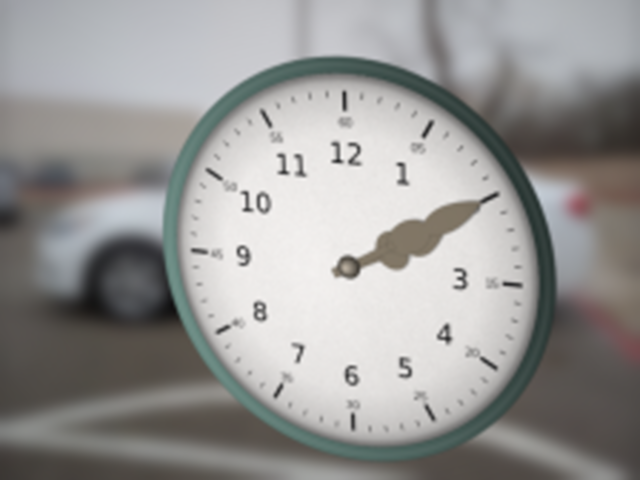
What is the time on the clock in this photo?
2:10
